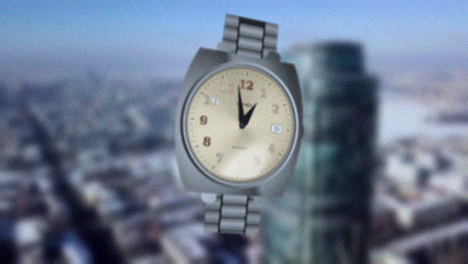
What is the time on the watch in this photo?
12:58
